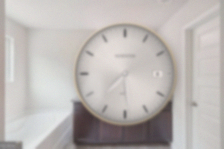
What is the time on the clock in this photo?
7:29
